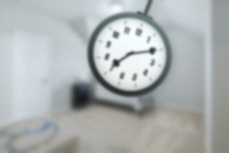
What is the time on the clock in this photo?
7:10
